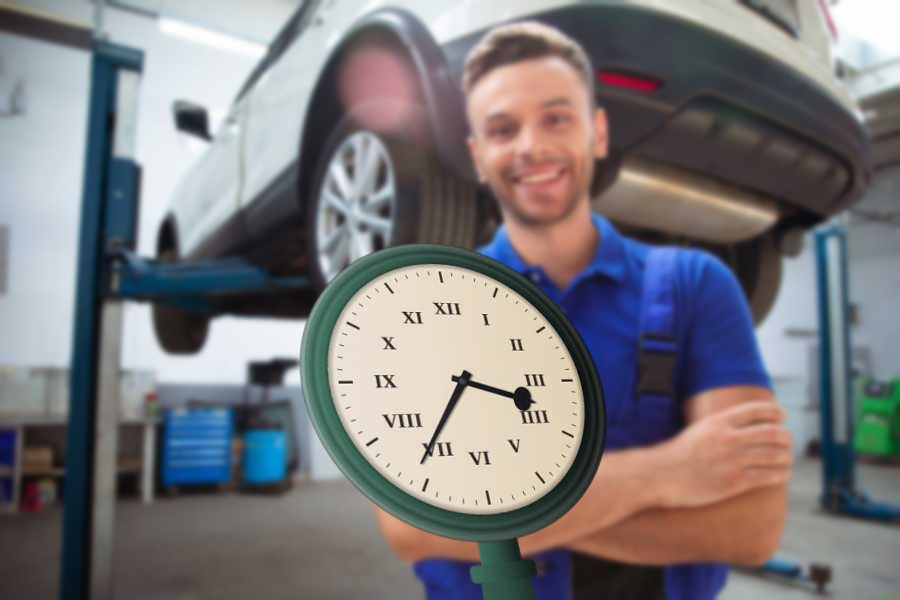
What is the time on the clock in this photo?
3:36
